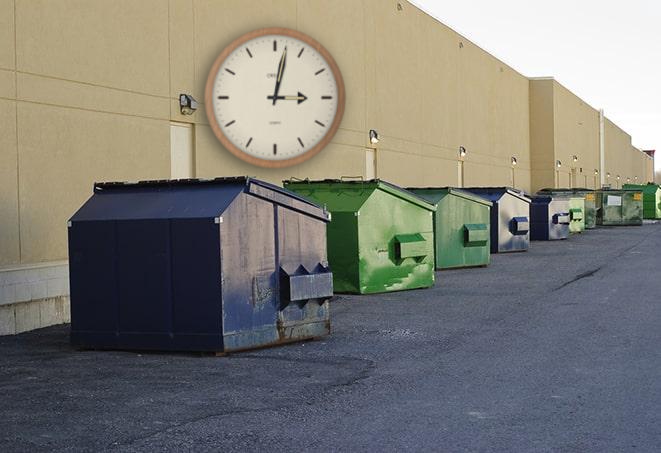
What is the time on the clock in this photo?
3:02
